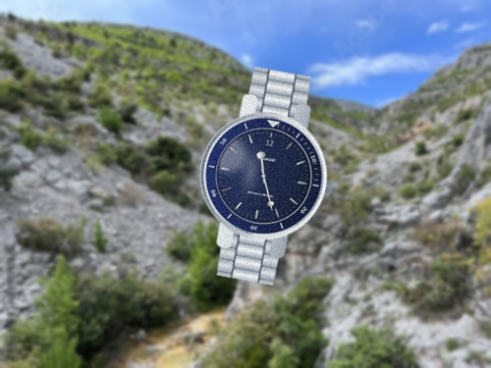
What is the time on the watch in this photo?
11:26
